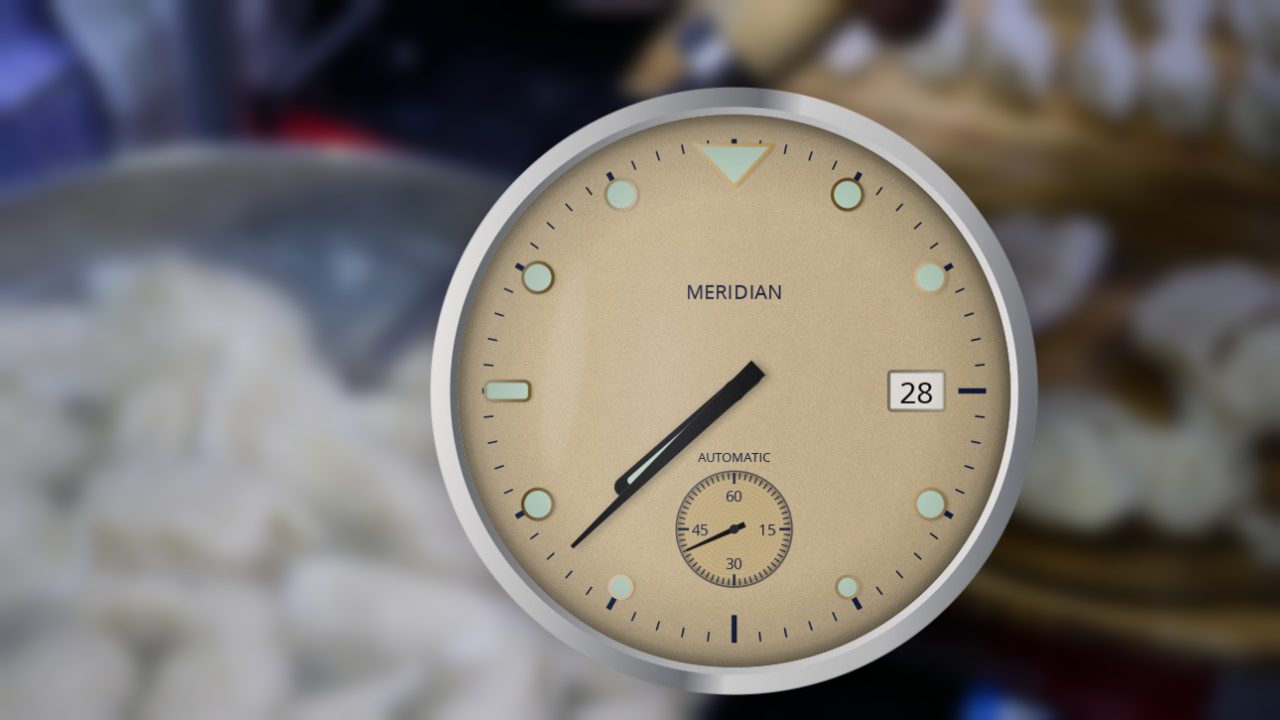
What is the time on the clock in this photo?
7:37:41
